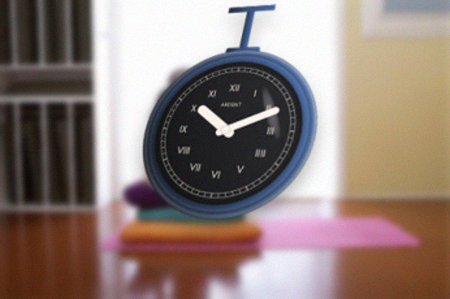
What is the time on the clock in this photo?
10:11
